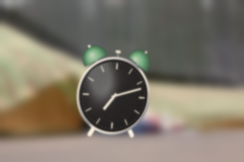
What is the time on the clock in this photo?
7:12
